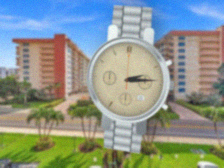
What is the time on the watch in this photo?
2:14
